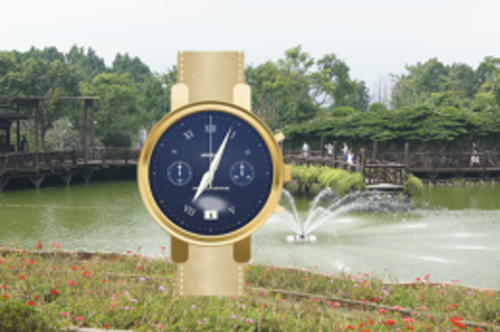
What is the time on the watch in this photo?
7:04
